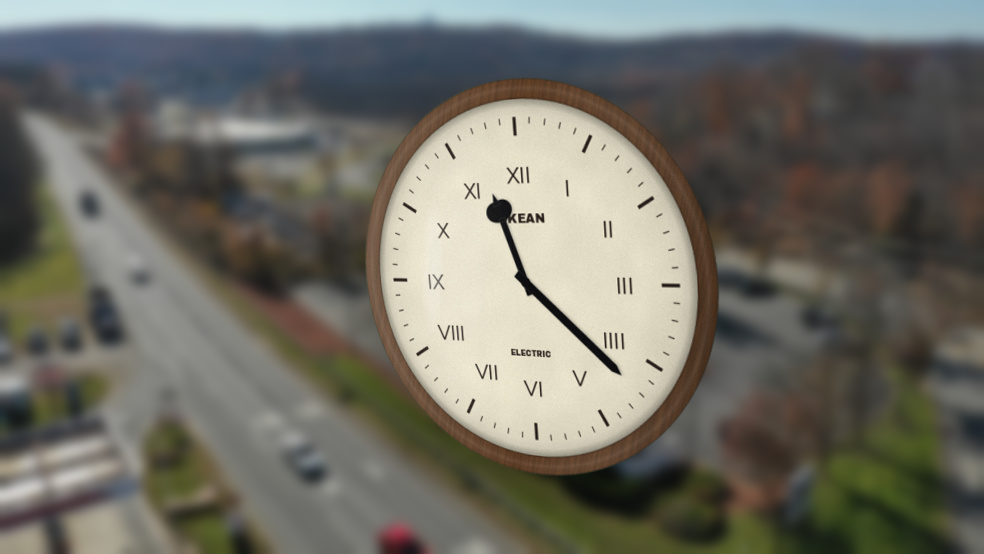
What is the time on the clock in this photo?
11:22
